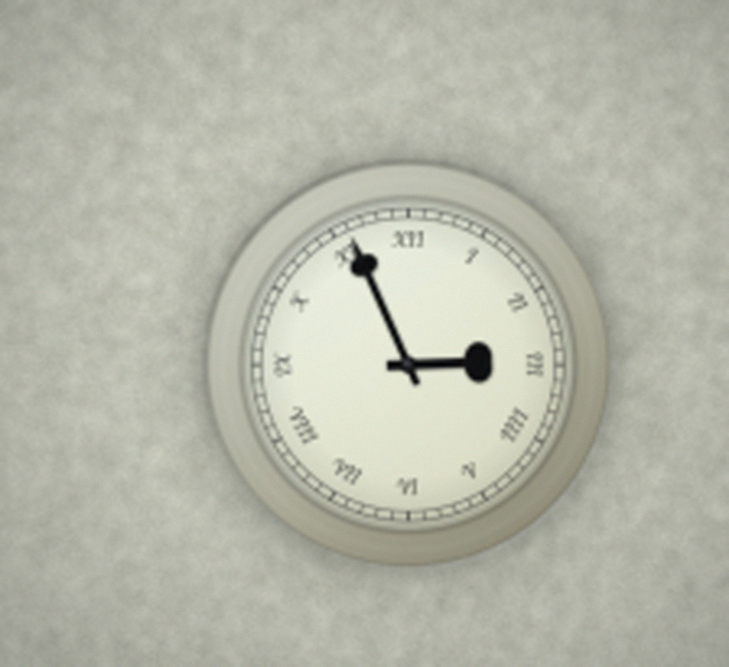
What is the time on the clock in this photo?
2:56
